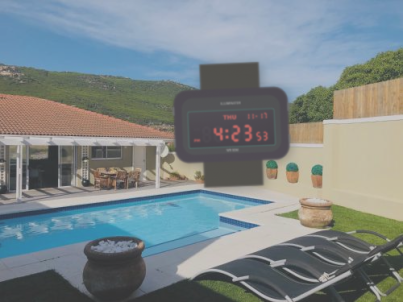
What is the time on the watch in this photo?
4:23:53
